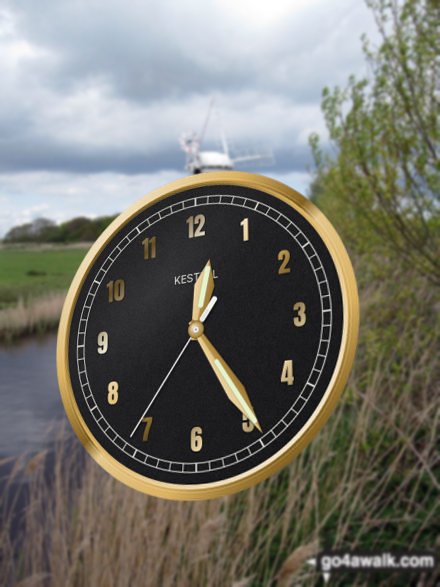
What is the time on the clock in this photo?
12:24:36
